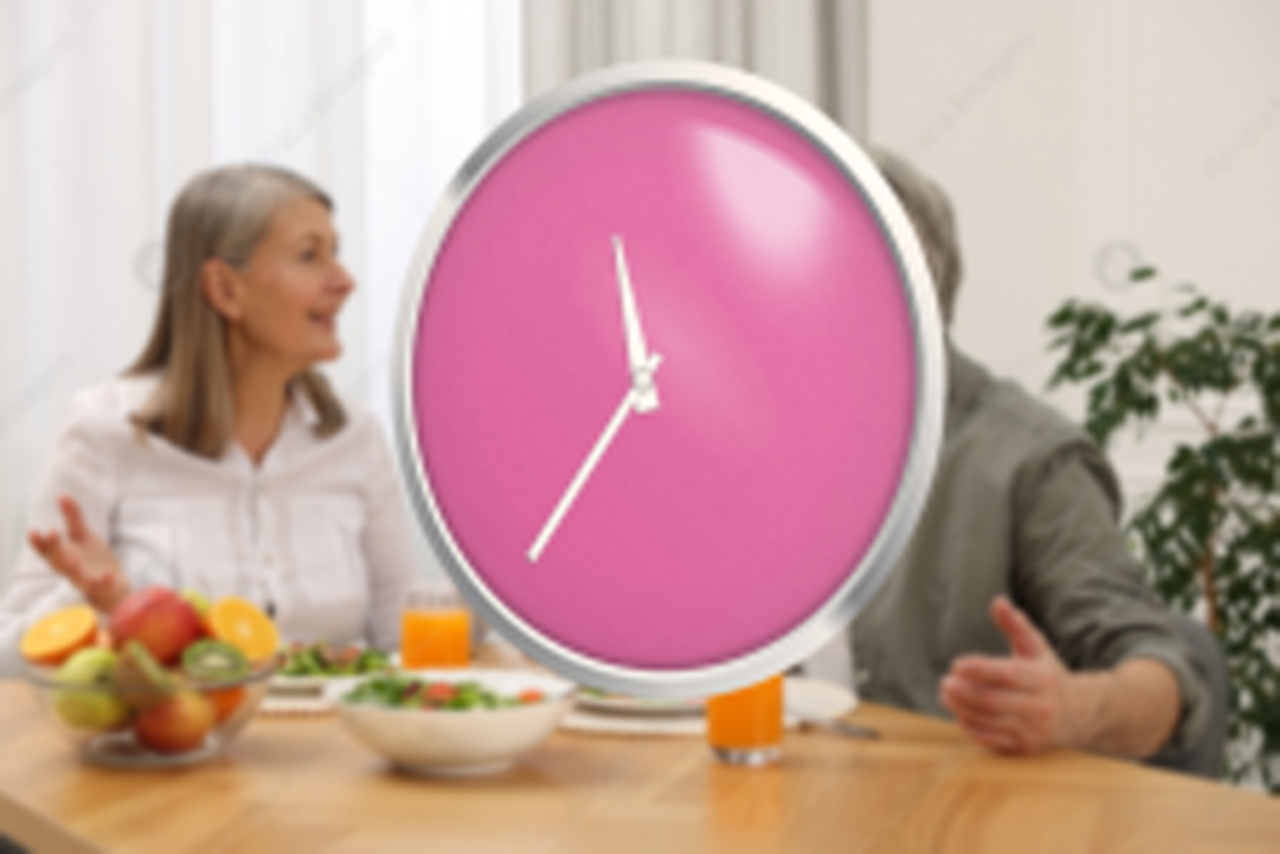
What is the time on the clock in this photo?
11:36
